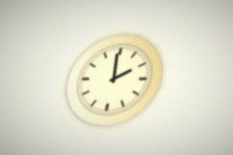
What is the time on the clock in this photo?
1:59
